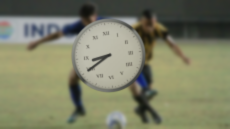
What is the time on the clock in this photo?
8:40
